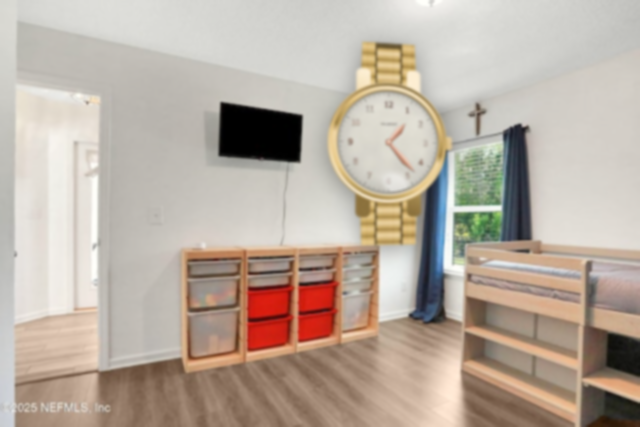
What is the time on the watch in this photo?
1:23
